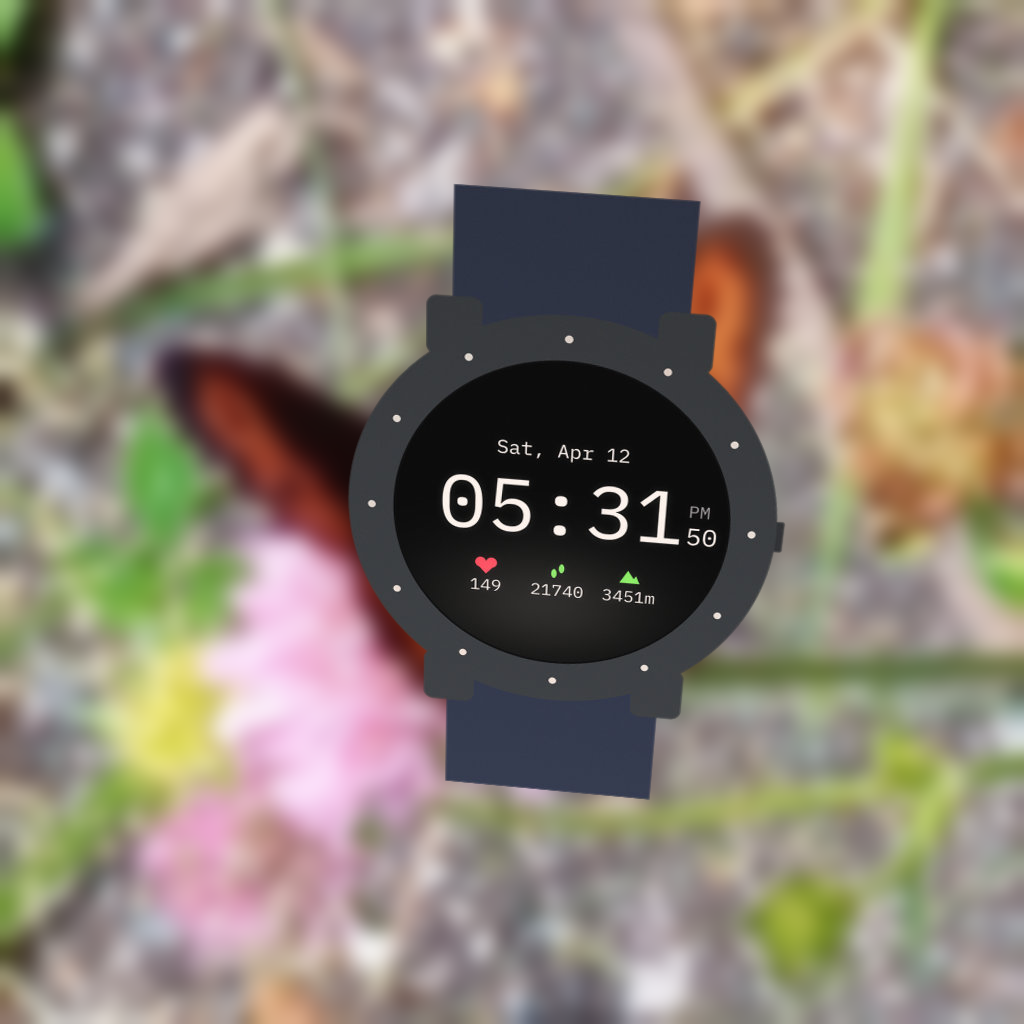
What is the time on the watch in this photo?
5:31:50
